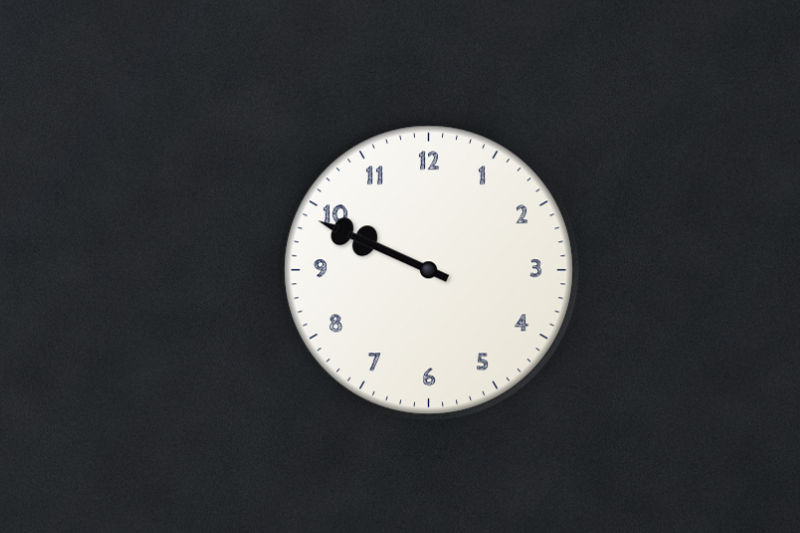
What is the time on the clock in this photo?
9:49
